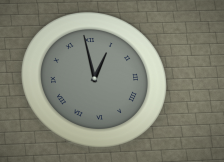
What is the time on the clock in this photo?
12:59
